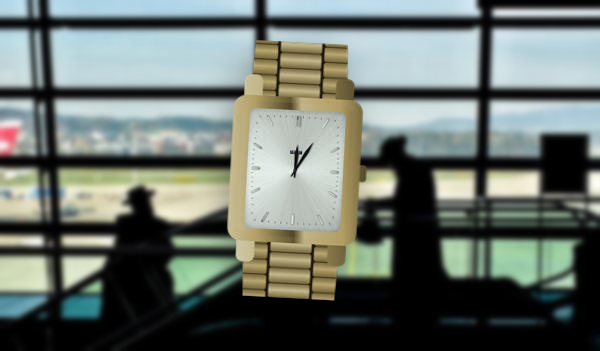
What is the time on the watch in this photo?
12:05
